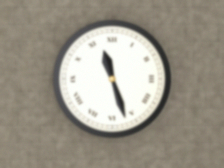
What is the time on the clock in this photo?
11:27
